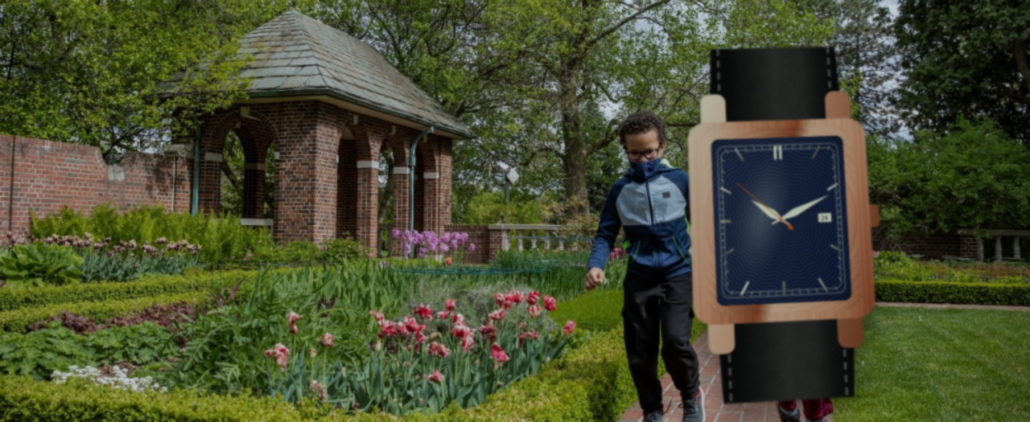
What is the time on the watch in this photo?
10:10:52
